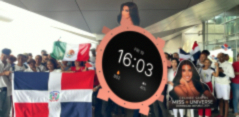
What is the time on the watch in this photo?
16:03
